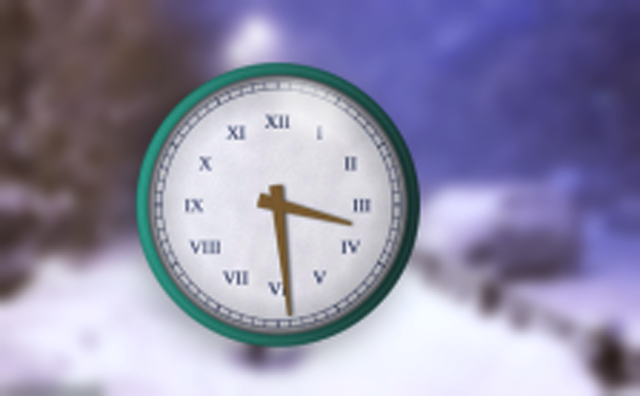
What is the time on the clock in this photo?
3:29
